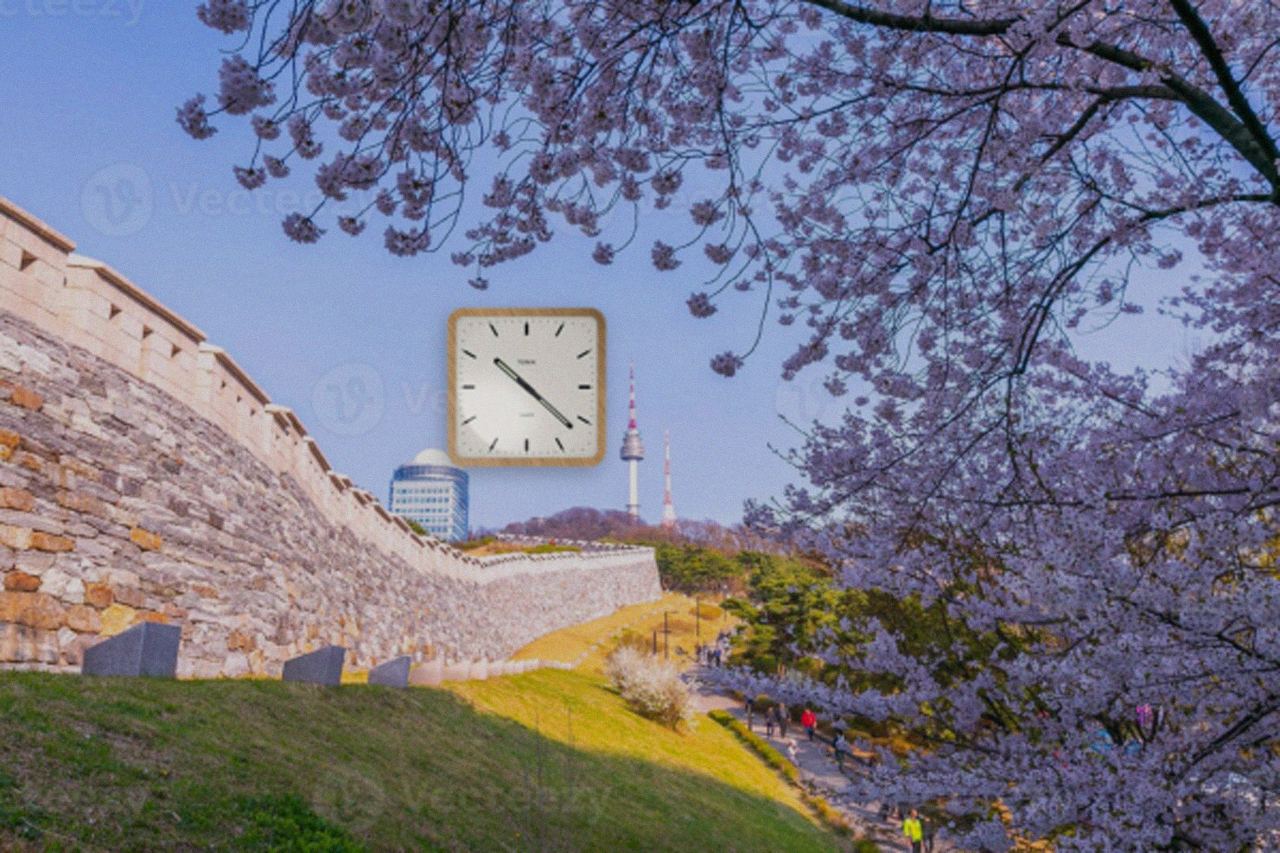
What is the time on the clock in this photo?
10:22
